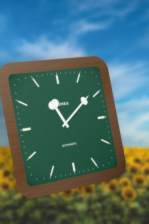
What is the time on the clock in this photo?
11:09
